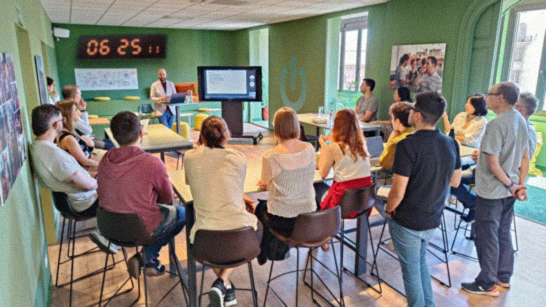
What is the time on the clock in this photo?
6:25
